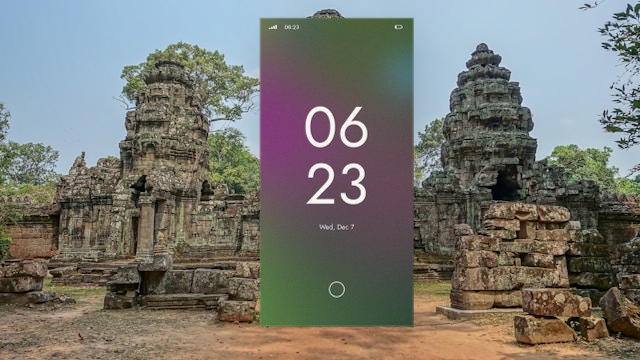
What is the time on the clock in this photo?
6:23
